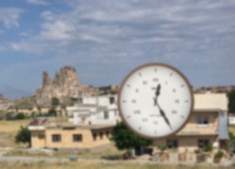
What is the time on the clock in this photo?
12:25
